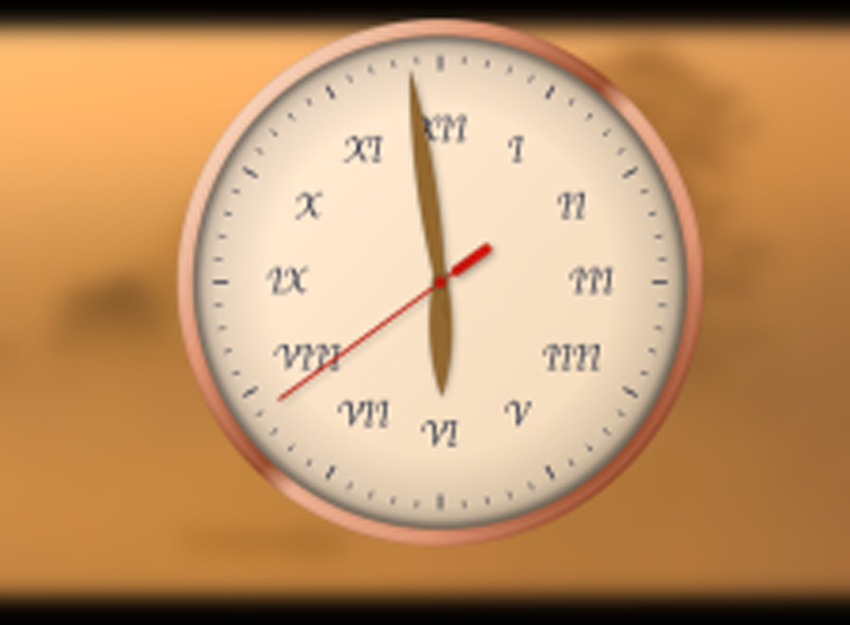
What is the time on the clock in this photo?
5:58:39
